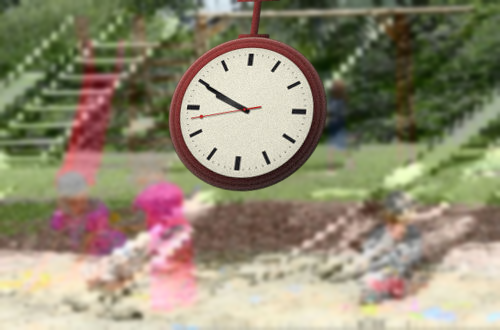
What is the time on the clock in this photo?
9:49:43
